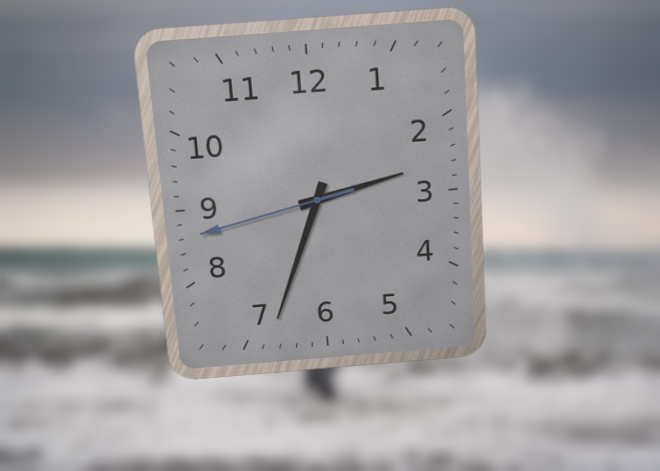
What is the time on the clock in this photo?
2:33:43
